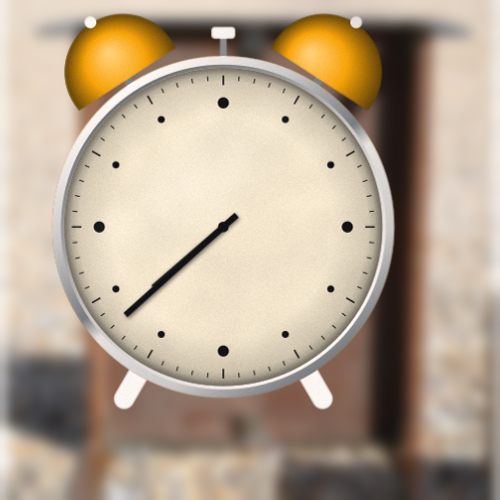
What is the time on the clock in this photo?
7:38
